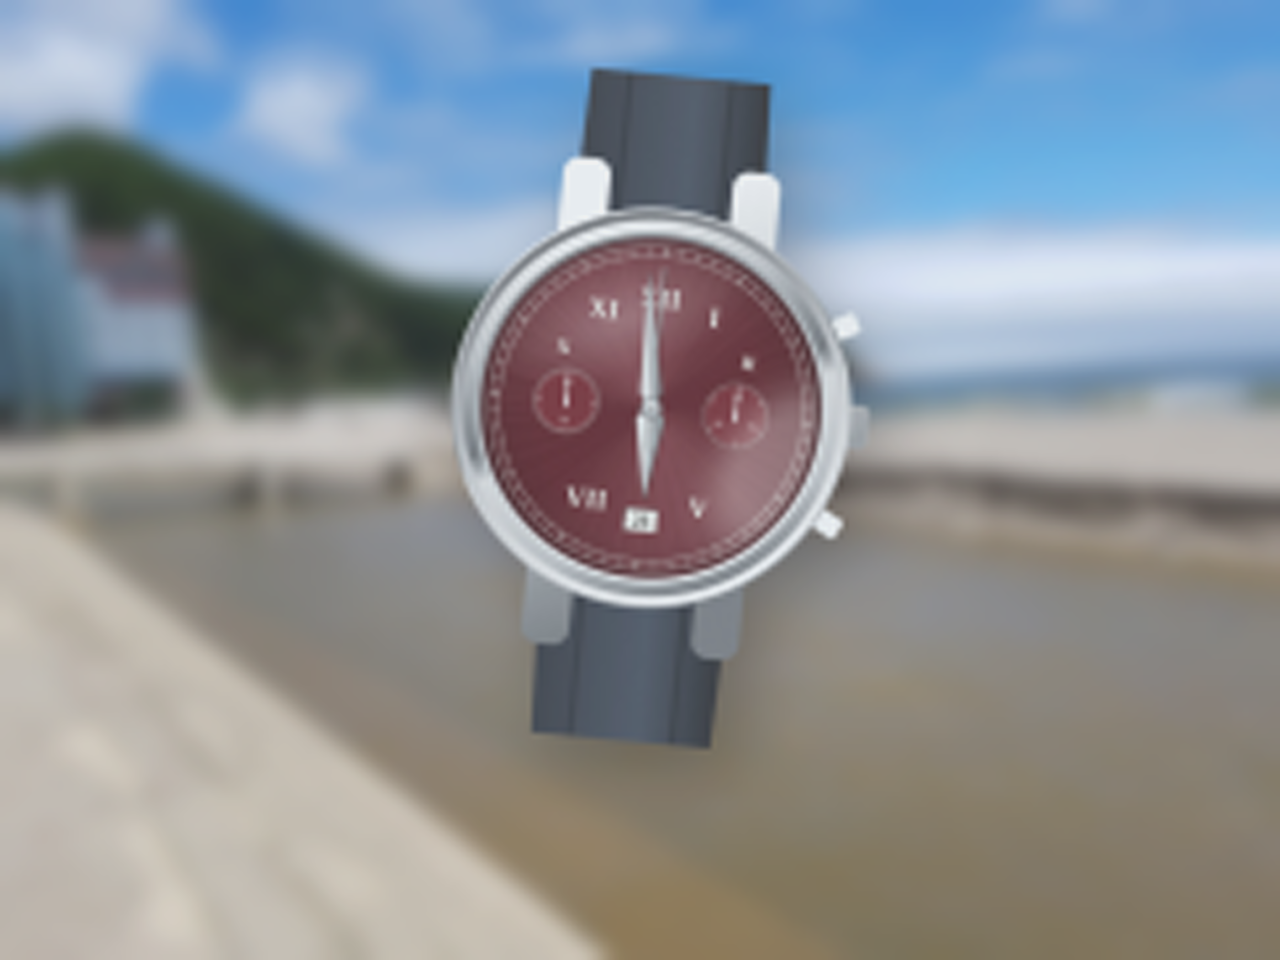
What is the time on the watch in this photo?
5:59
